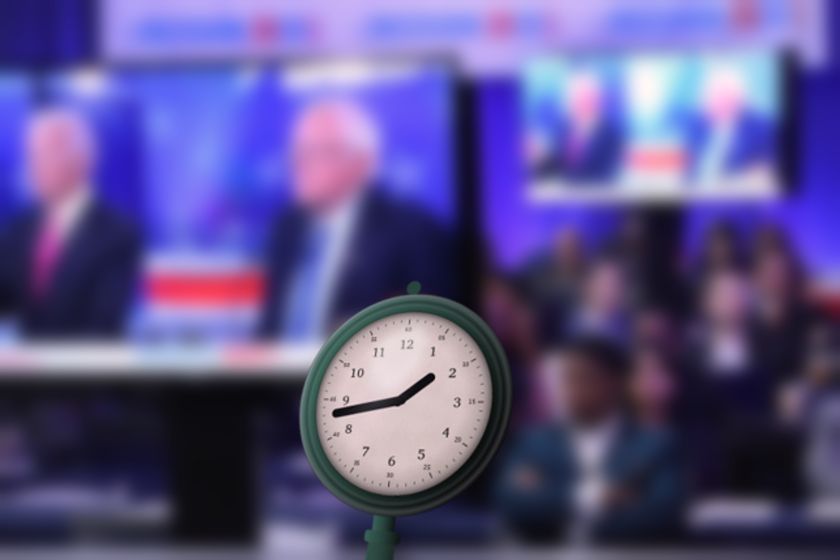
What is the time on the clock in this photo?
1:43
